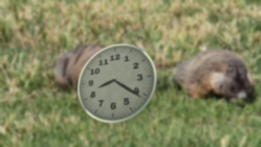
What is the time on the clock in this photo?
8:21
